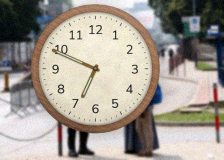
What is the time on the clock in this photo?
6:49
